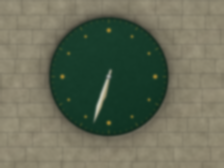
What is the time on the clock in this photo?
6:33
